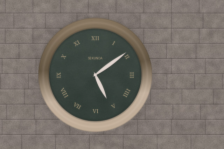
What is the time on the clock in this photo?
5:09
